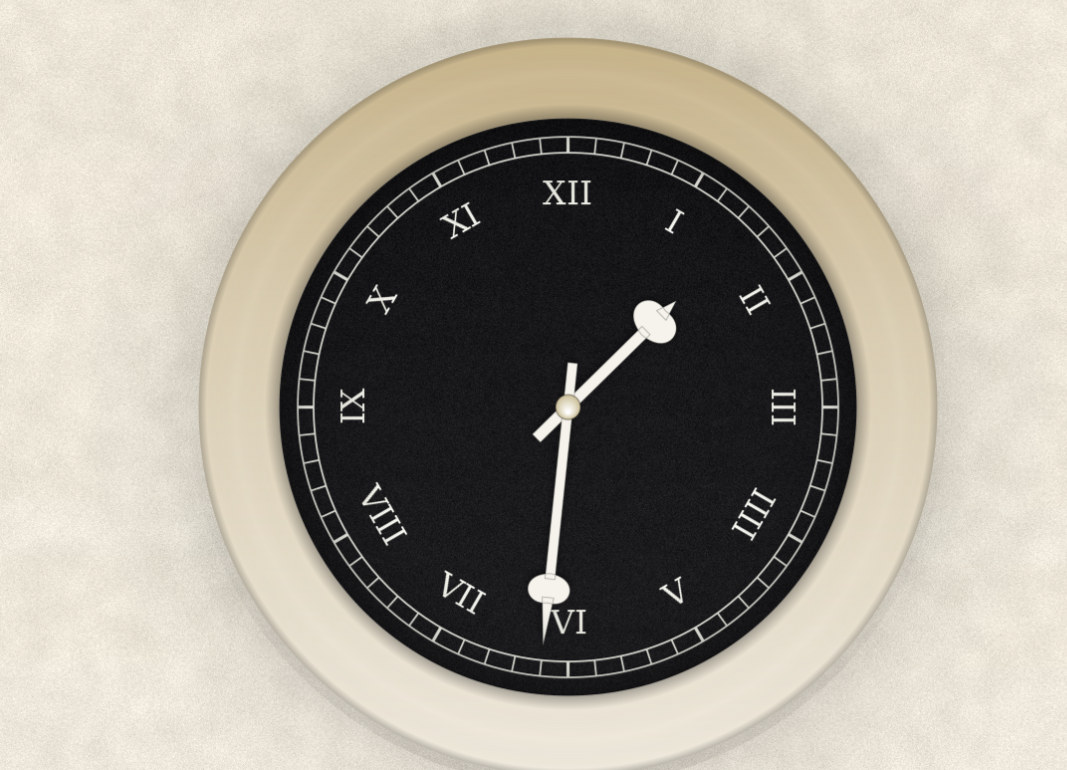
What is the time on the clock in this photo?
1:31
